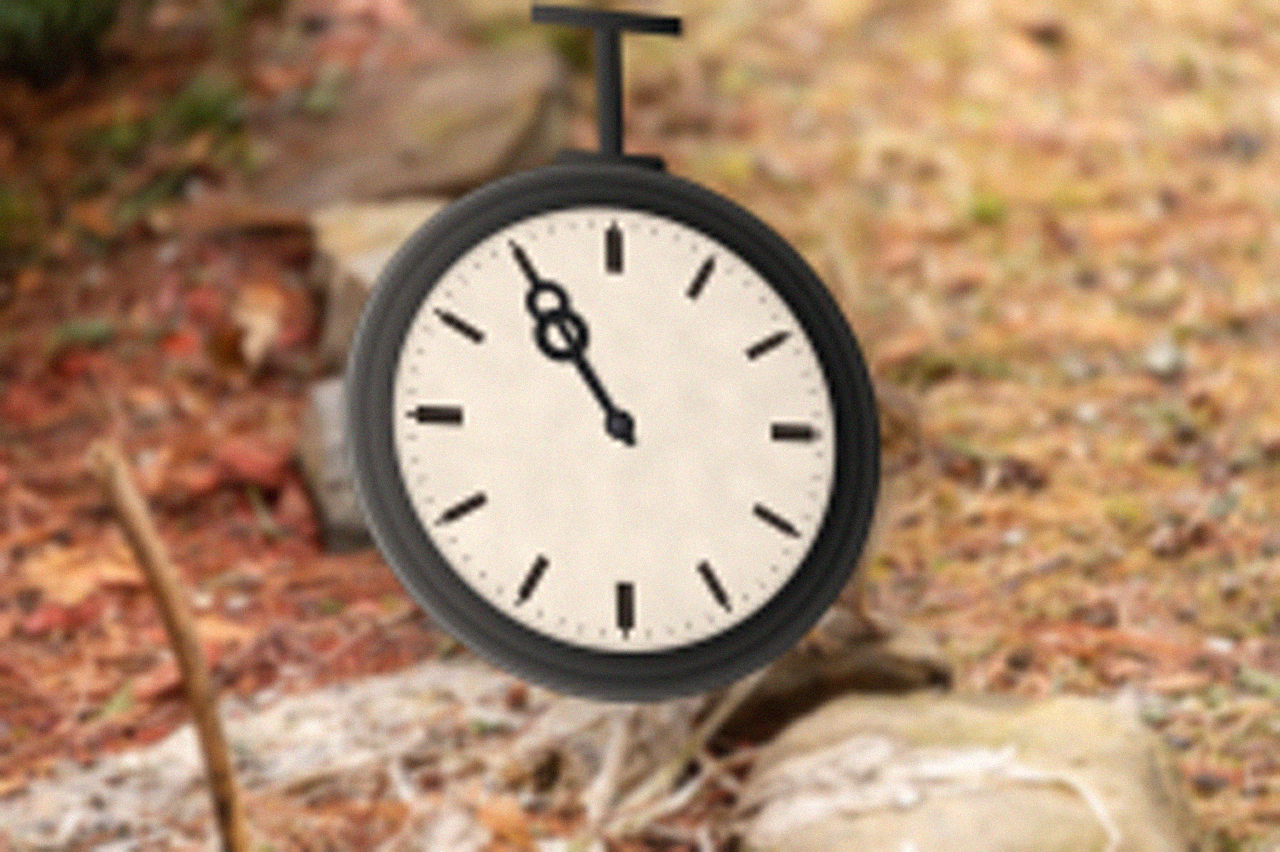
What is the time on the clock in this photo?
10:55
